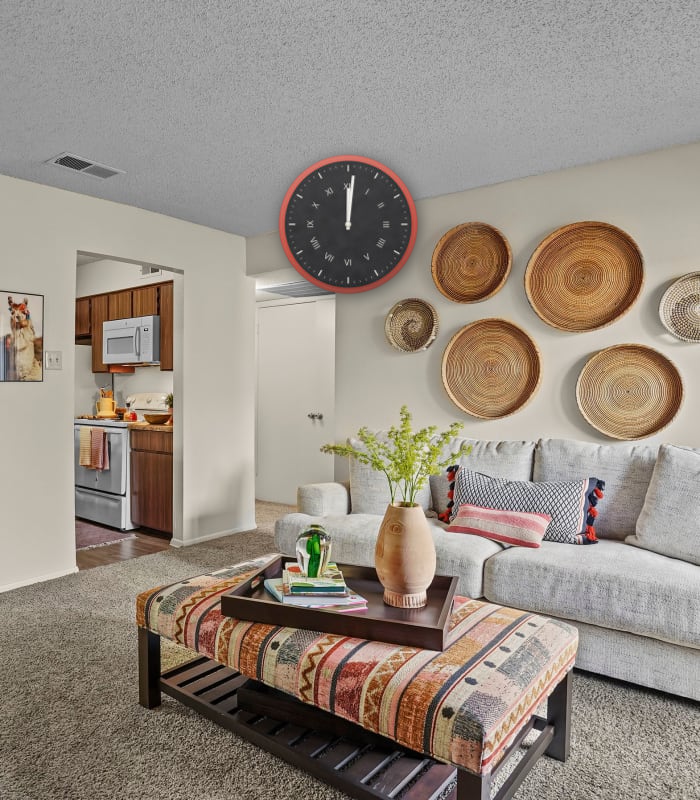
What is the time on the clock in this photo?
12:01
